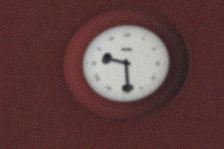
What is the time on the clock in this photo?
9:29
